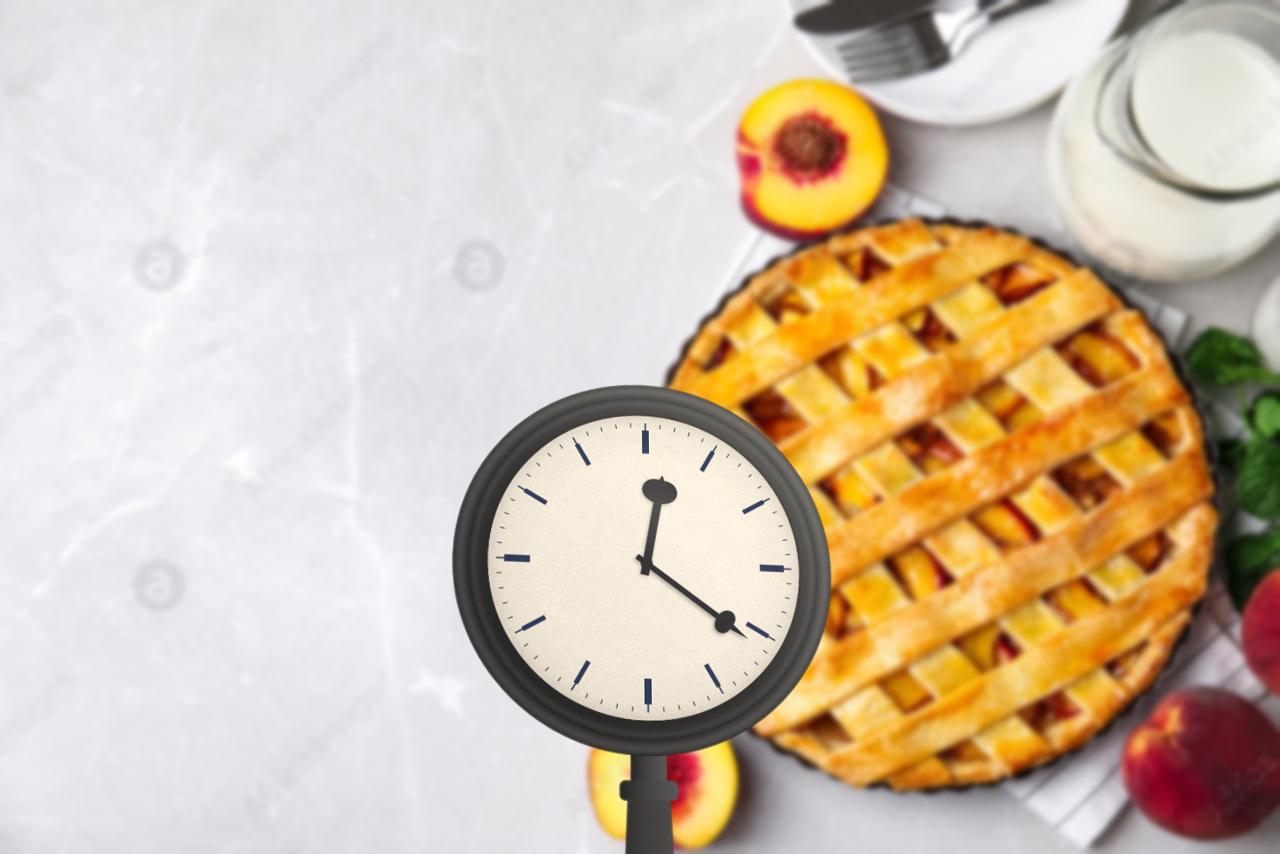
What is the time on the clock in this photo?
12:21
